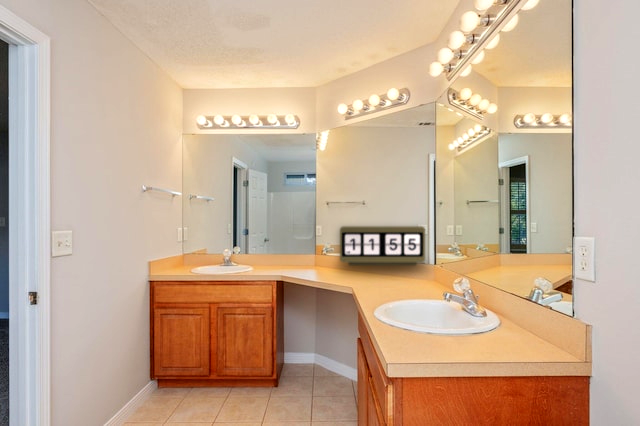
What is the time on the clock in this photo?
11:55
